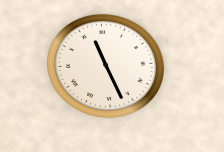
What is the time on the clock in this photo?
11:27
